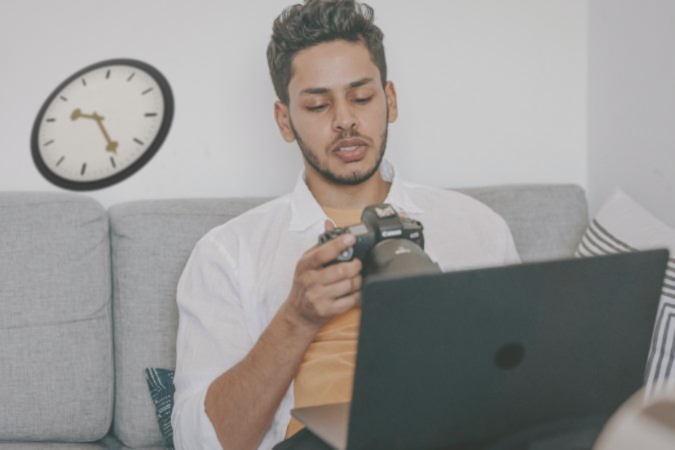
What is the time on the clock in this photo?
9:24
